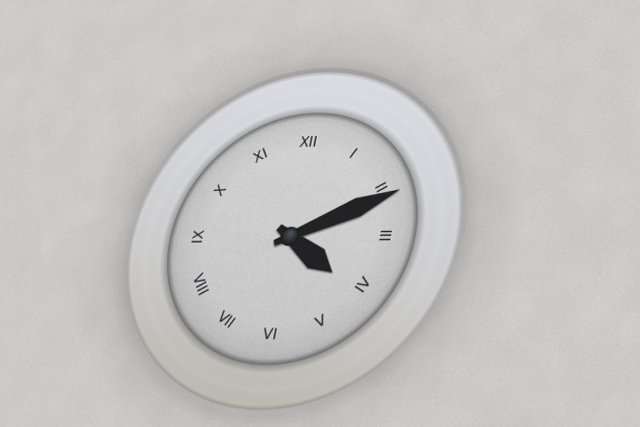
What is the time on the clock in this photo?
4:11
